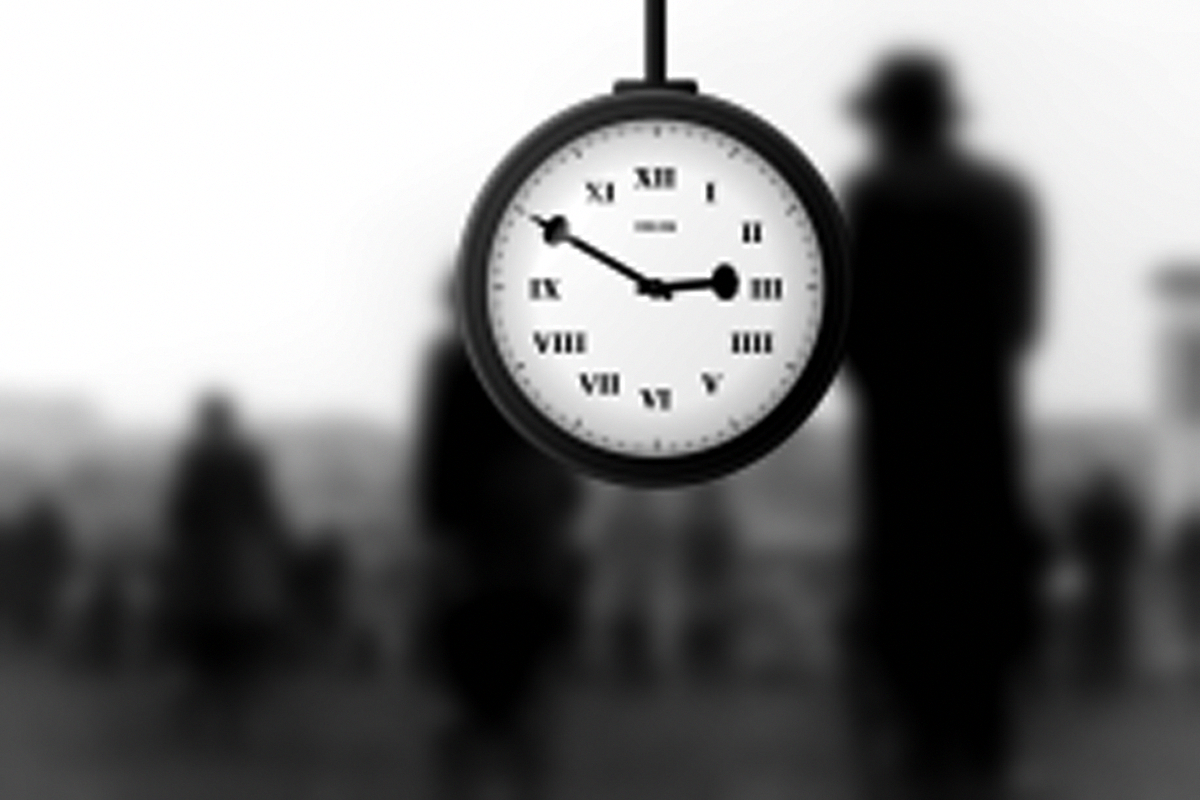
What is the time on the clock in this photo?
2:50
